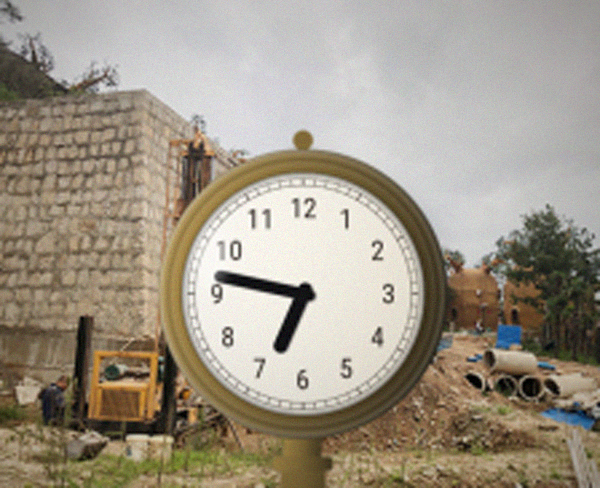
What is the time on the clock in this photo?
6:47
